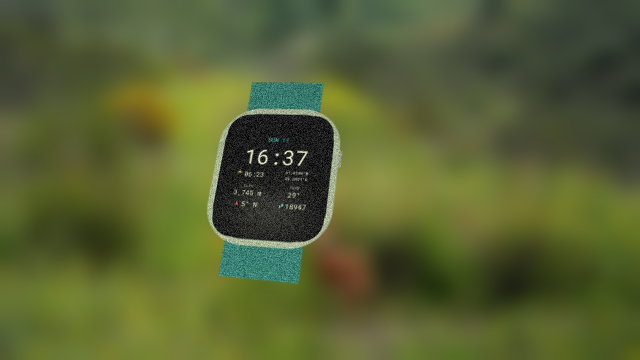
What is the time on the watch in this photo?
16:37
